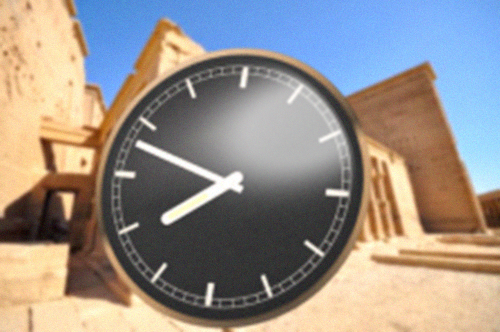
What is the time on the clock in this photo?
7:48
